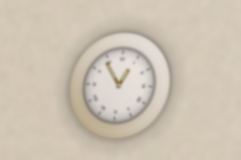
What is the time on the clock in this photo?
12:54
